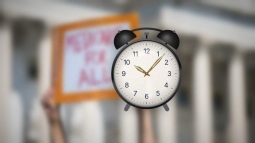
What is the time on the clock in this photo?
10:07
